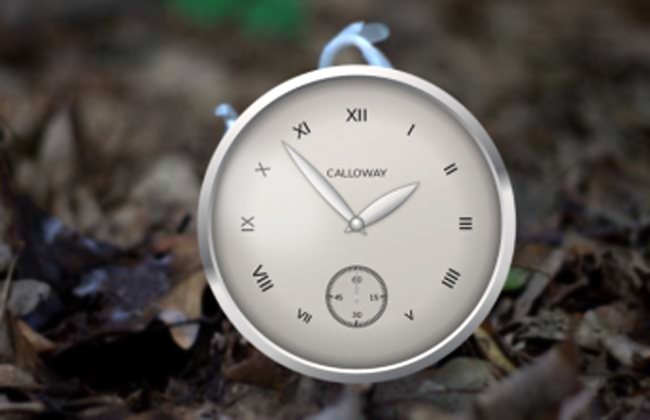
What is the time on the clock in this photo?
1:53
